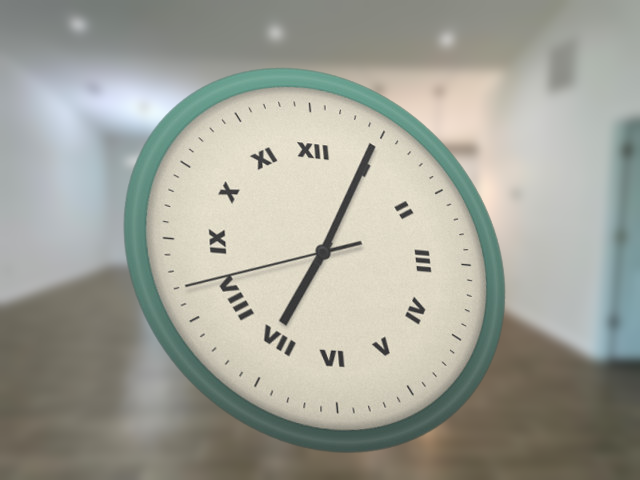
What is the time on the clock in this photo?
7:04:42
